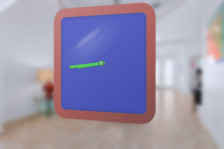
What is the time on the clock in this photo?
8:44
